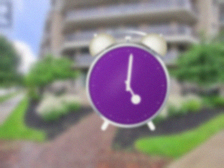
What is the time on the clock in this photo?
5:01
